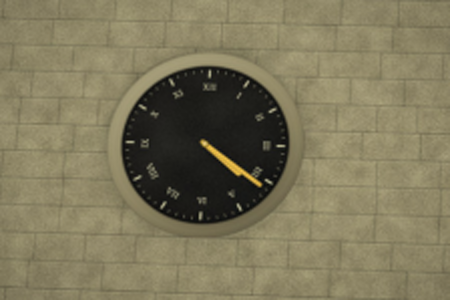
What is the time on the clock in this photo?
4:21
